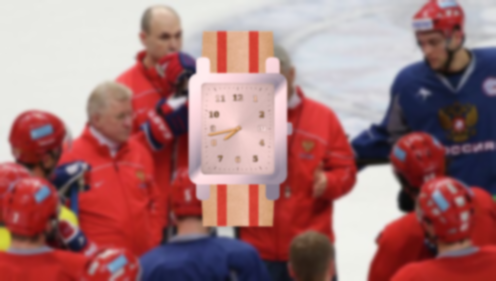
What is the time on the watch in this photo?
7:43
